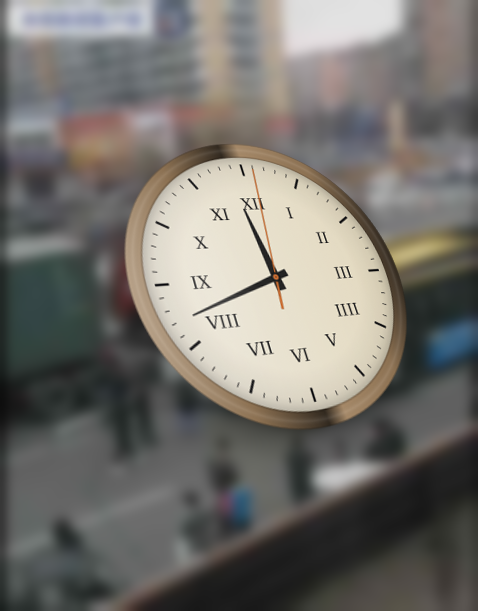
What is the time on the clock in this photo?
11:42:01
